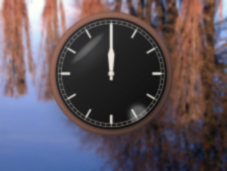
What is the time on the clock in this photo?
12:00
